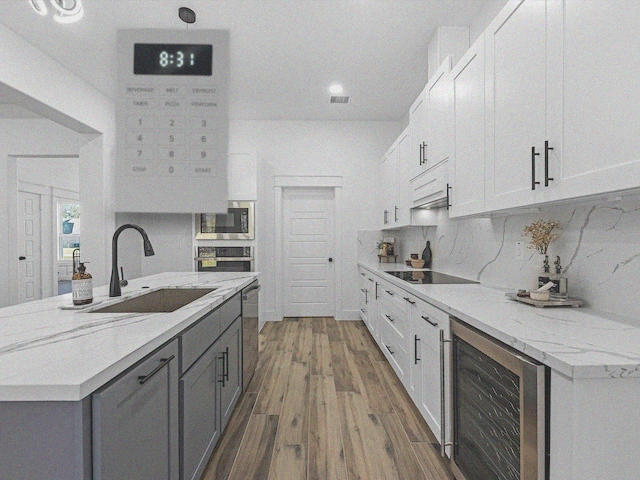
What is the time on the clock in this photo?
8:31
